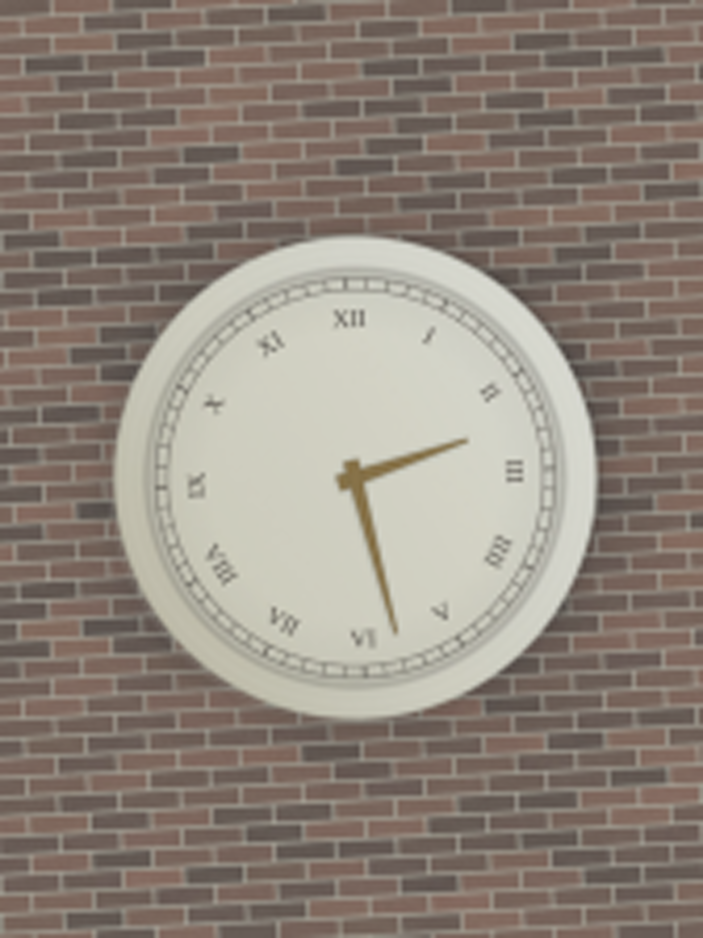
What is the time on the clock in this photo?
2:28
